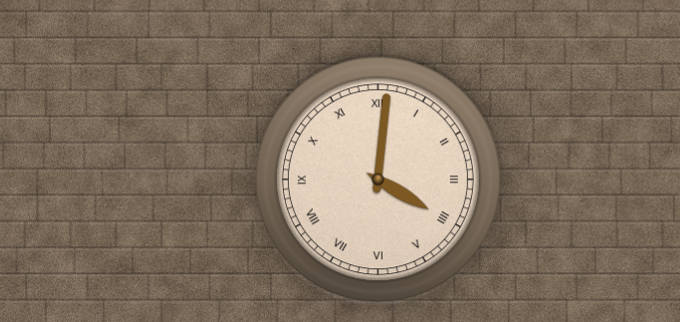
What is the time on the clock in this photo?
4:01
